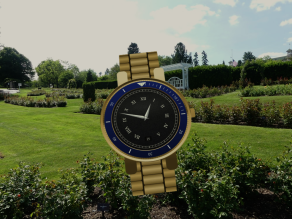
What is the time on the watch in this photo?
12:48
